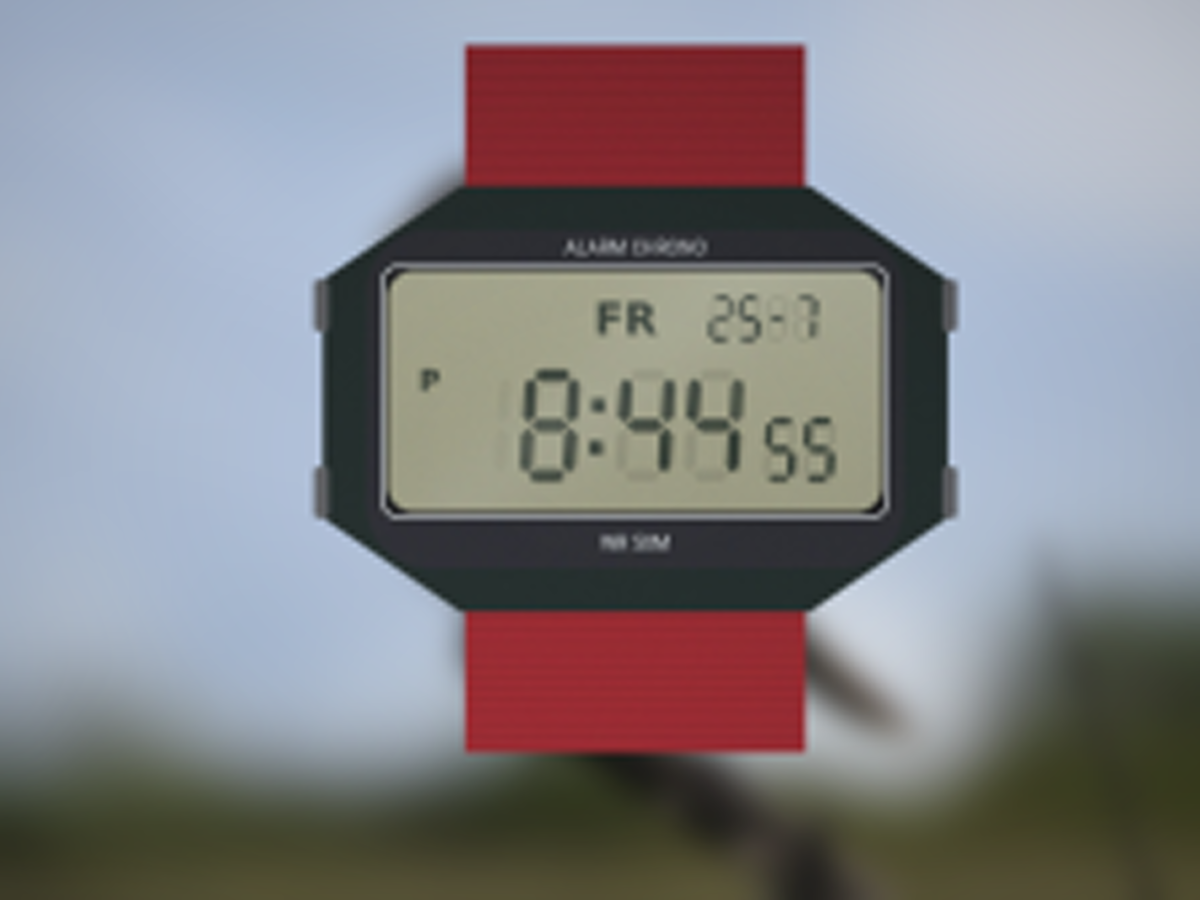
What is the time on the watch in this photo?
8:44:55
